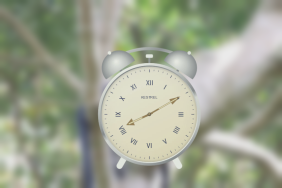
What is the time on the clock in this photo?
8:10
